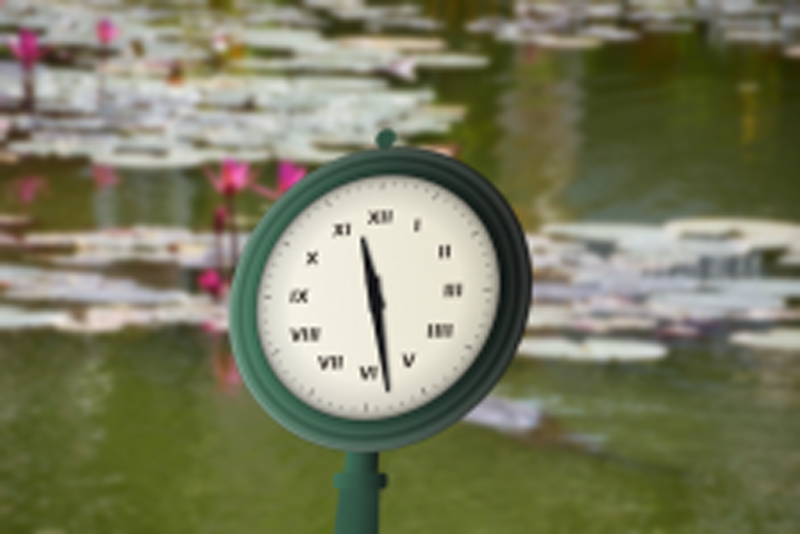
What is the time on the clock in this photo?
11:28
